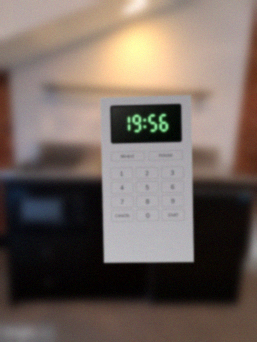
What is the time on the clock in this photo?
19:56
